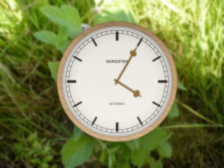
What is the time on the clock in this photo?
4:05
